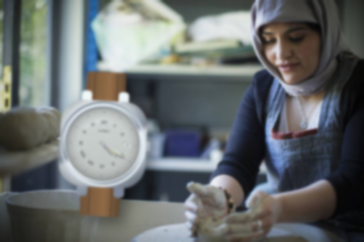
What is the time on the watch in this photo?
4:20
